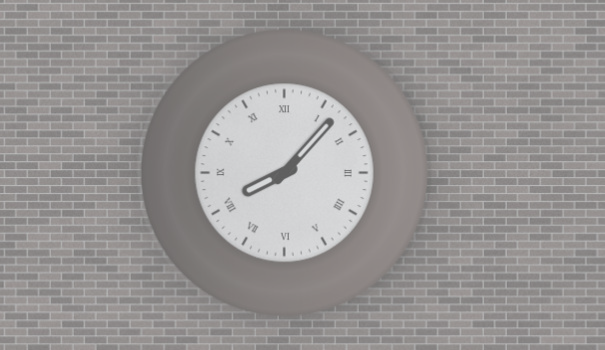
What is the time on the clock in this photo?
8:07
